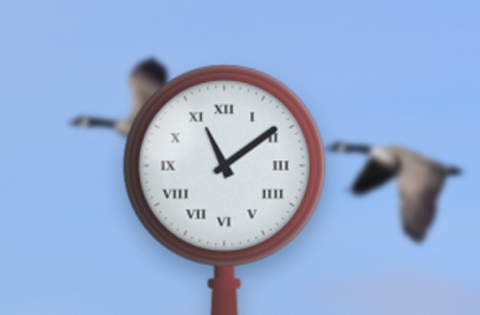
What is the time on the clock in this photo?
11:09
